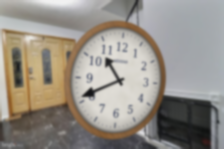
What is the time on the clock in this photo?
10:41
